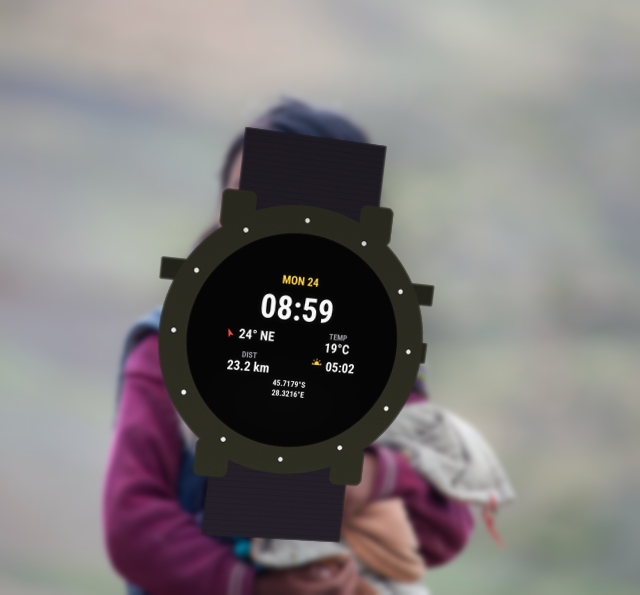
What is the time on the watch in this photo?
8:59
